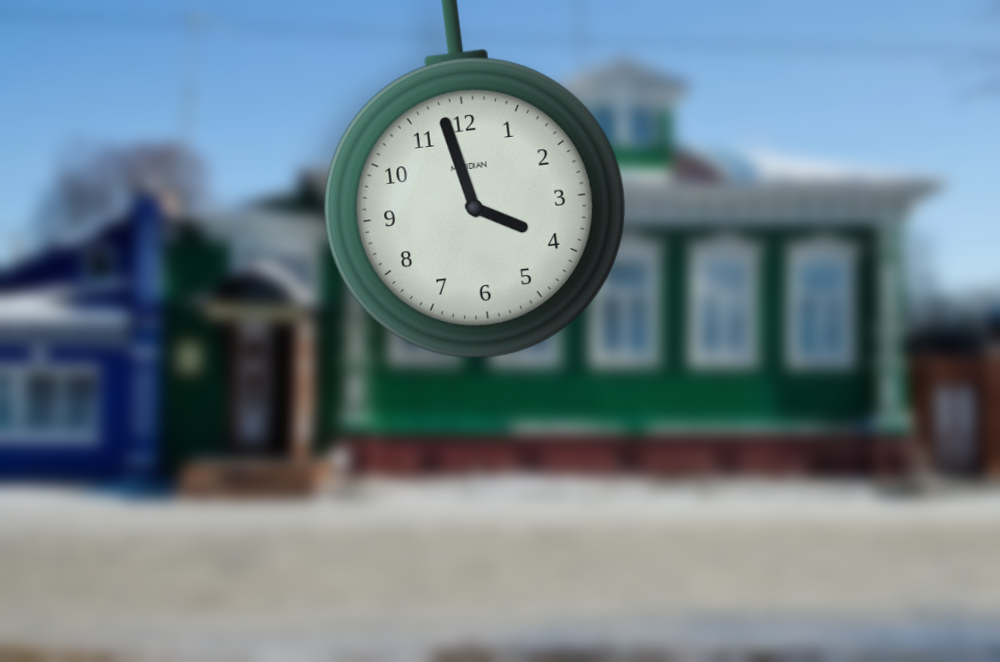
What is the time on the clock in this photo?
3:58
